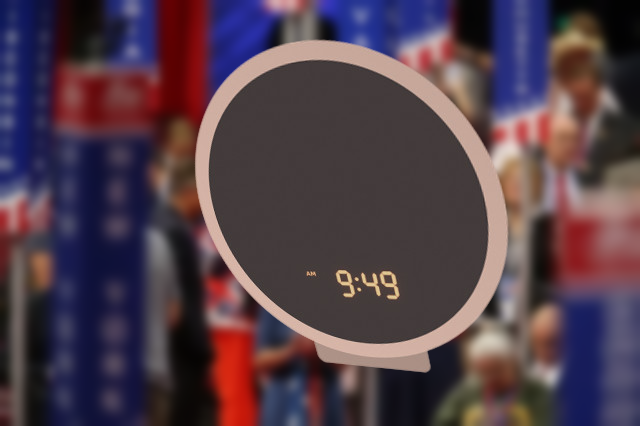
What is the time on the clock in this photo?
9:49
